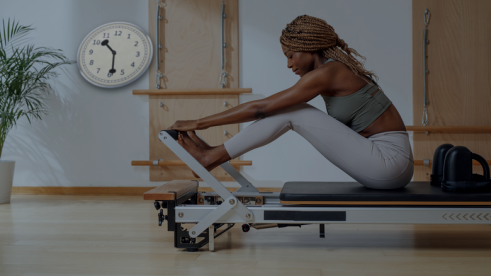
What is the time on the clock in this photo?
10:29
